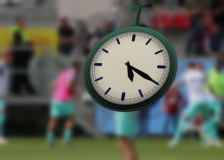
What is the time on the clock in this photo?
5:20
